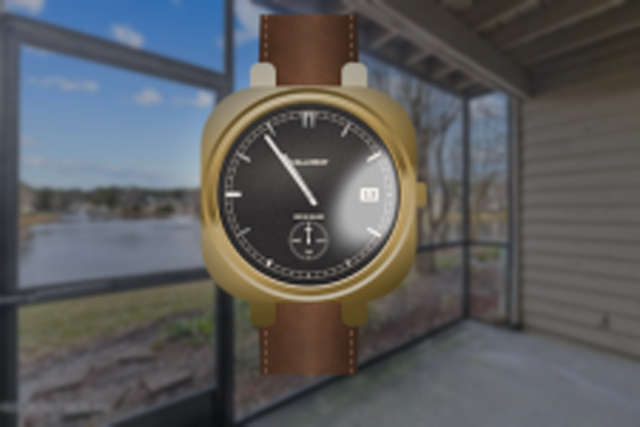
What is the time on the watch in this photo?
10:54
